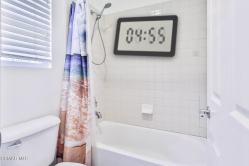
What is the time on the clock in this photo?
4:55
